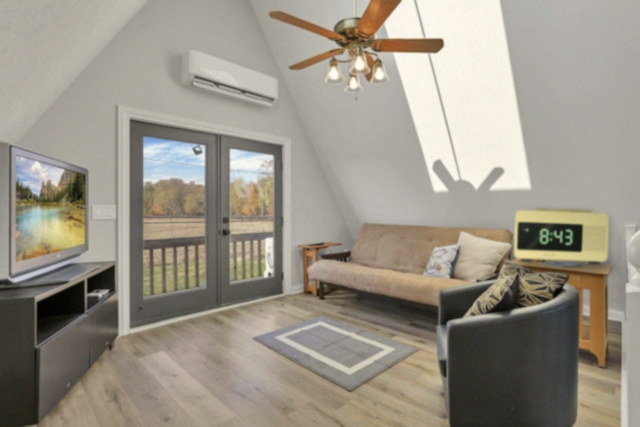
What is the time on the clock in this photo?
8:43
